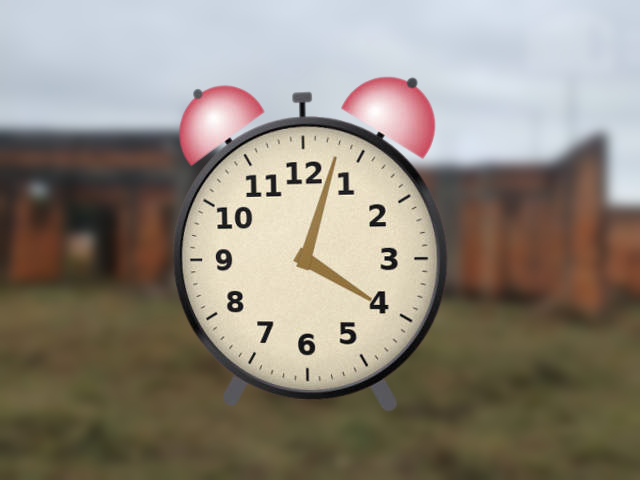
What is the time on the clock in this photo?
4:03
